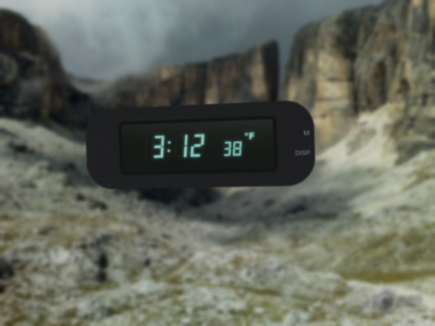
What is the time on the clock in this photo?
3:12
